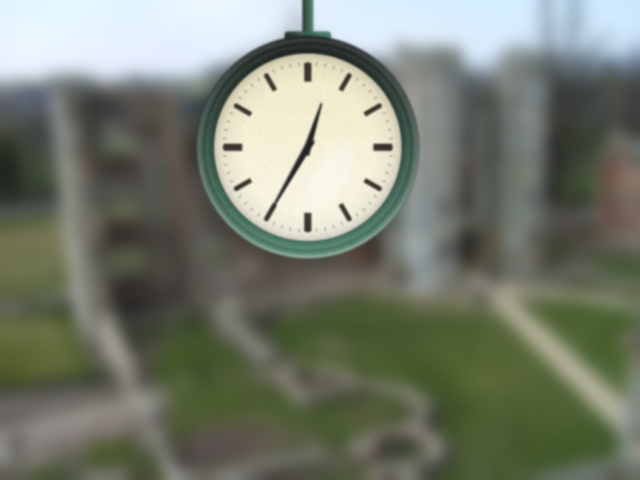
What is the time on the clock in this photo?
12:35
